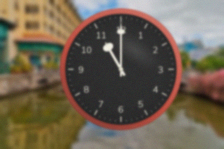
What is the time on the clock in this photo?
11:00
